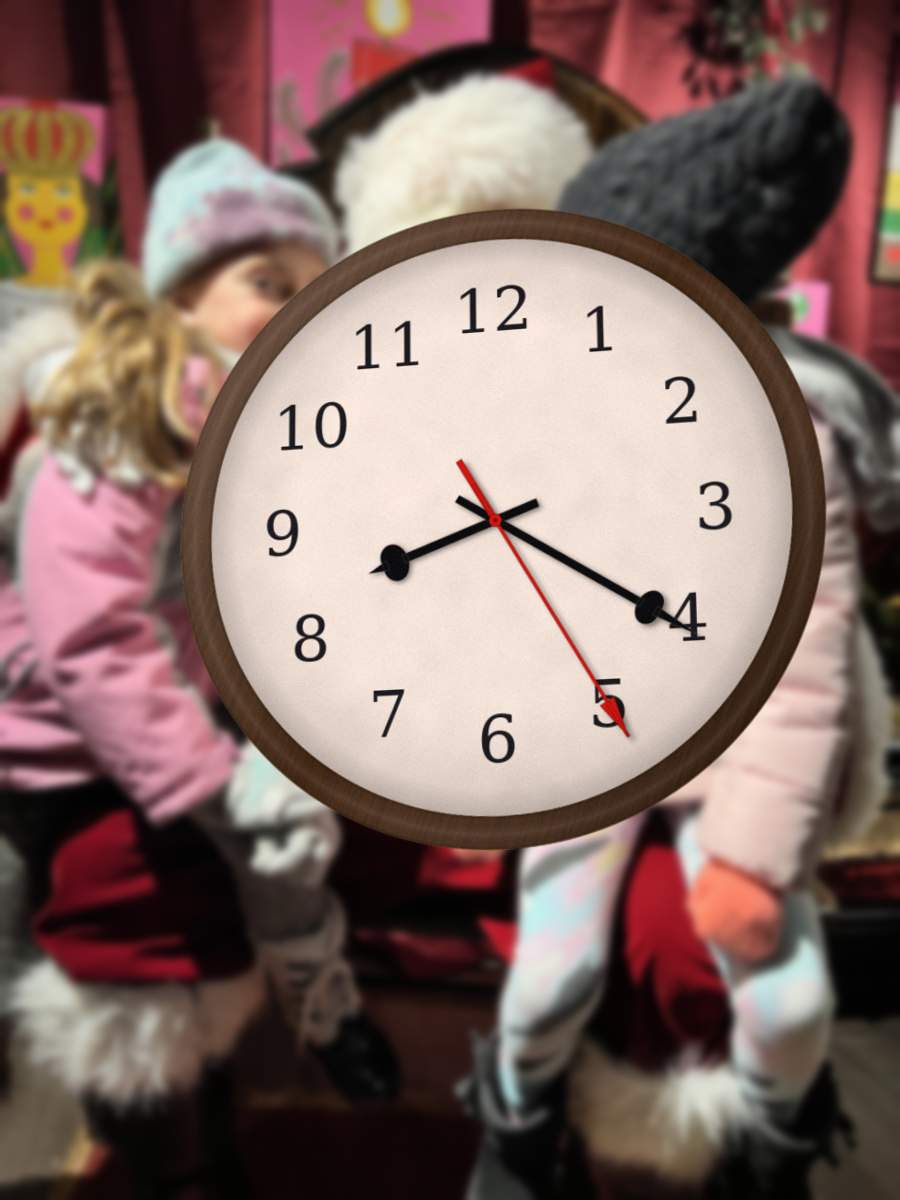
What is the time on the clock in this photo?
8:20:25
